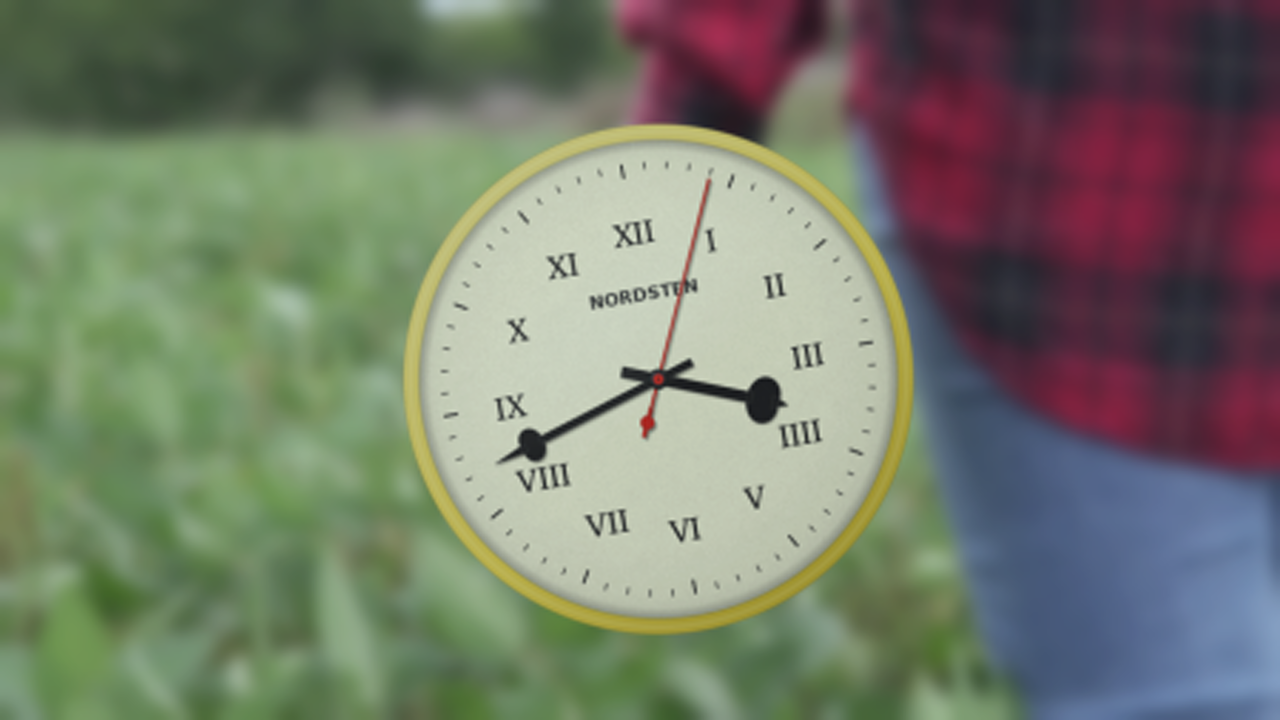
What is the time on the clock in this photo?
3:42:04
